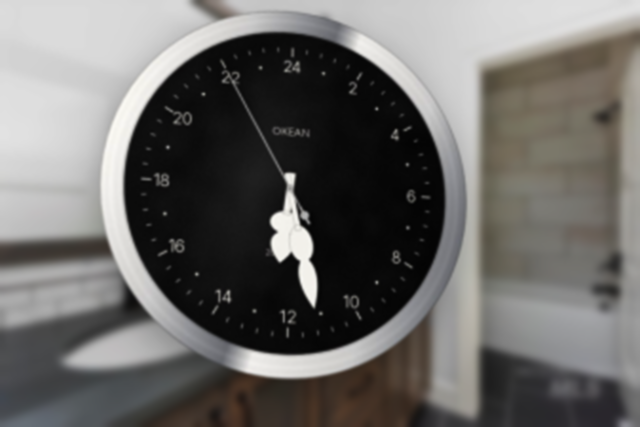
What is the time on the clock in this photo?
12:27:55
